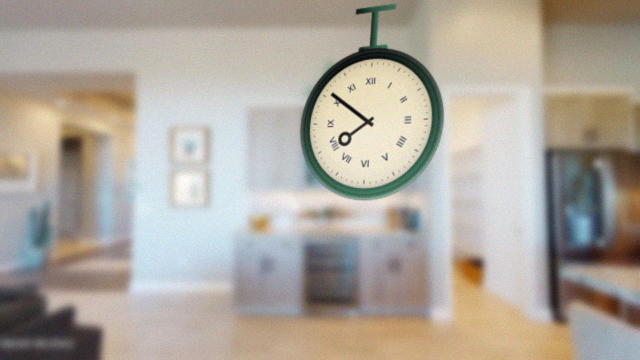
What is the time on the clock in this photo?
7:51
